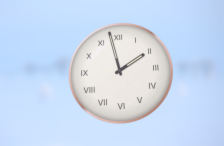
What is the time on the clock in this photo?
1:58
